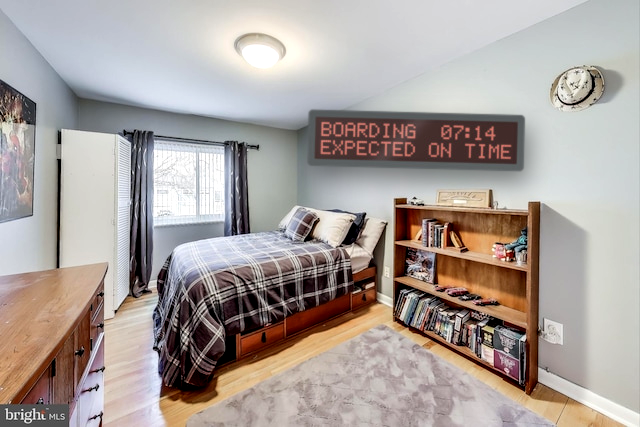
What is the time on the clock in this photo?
7:14
